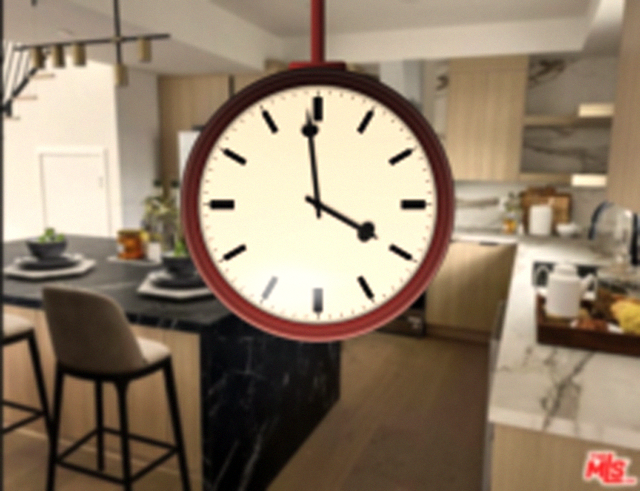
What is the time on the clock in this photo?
3:59
